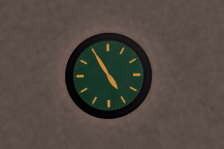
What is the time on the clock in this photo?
4:55
